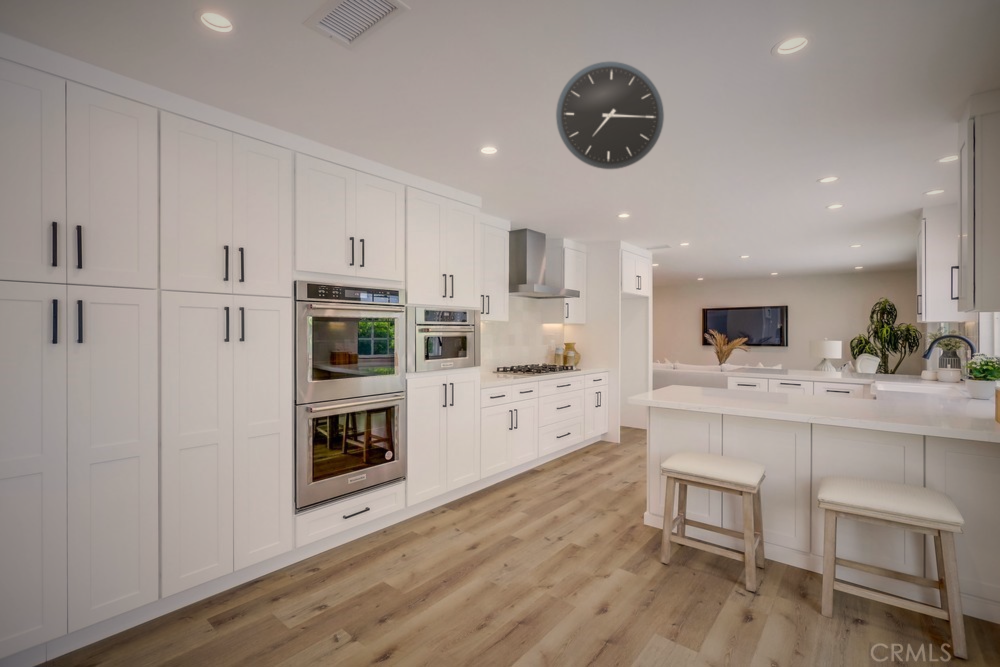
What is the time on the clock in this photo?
7:15
